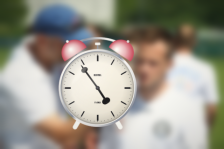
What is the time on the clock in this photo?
4:54
